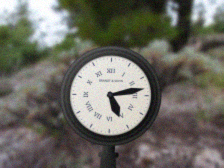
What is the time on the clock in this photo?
5:13
